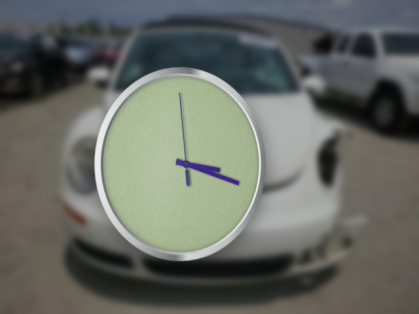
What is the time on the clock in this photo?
3:17:59
